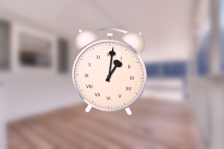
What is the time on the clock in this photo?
1:01
